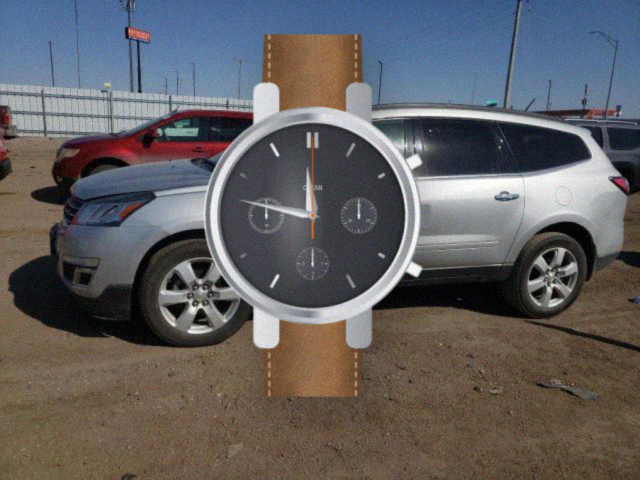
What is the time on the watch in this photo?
11:47
